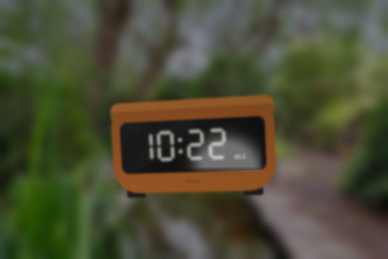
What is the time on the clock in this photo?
10:22
